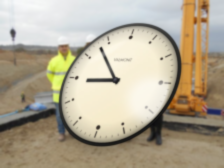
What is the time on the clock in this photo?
8:53
